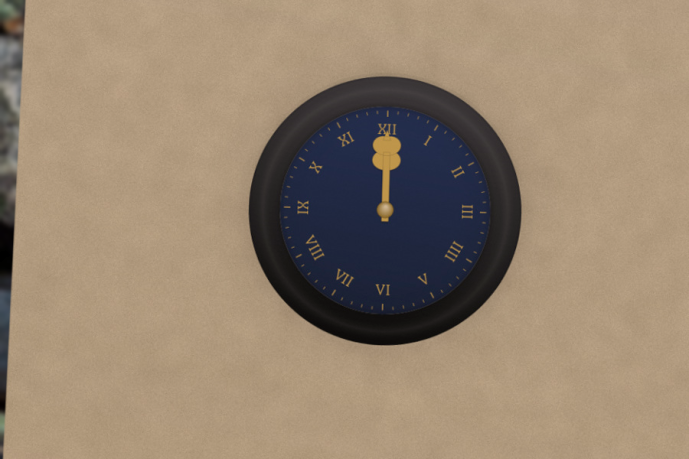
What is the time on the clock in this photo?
12:00
